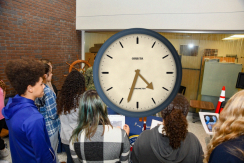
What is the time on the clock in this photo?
4:33
